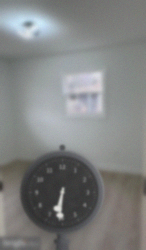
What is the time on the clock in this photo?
6:31
